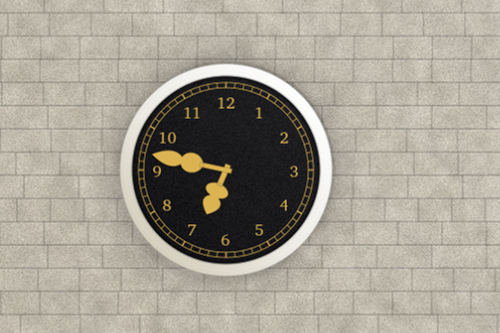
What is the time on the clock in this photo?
6:47
